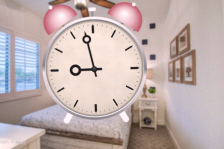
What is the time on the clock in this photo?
8:58
